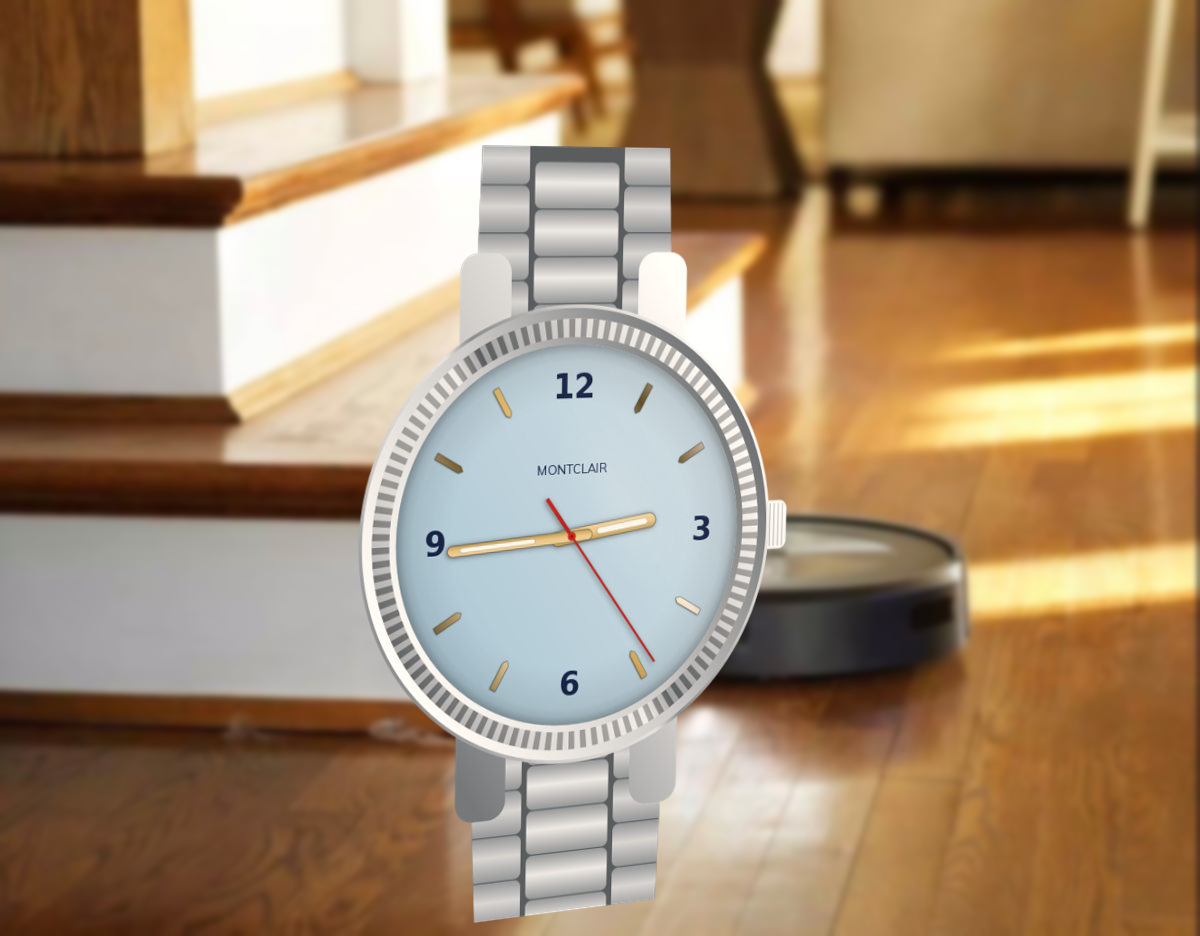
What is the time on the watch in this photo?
2:44:24
